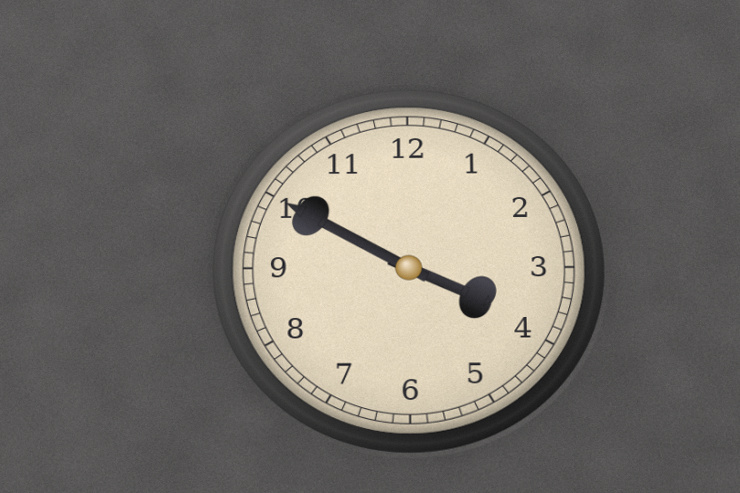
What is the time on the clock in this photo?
3:50
